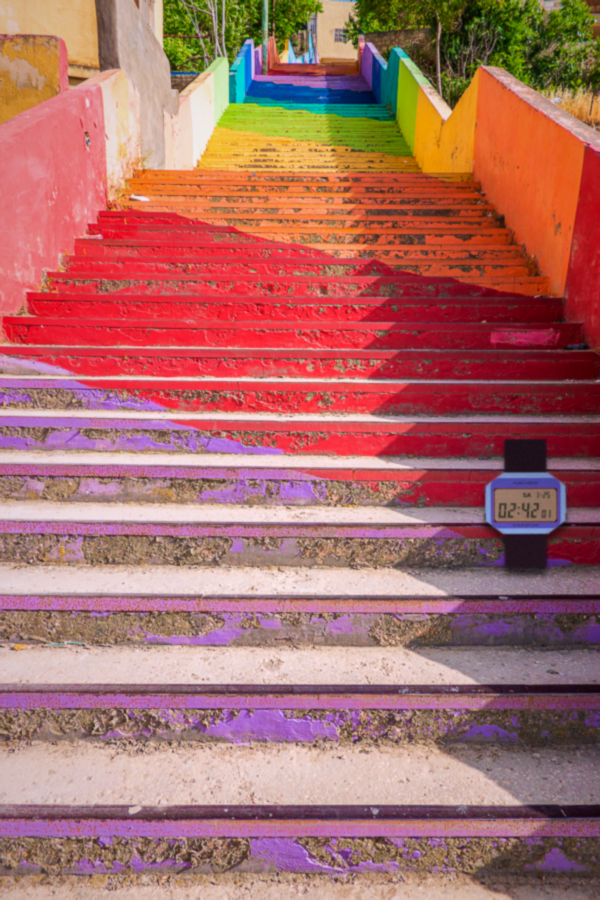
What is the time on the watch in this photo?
2:42
